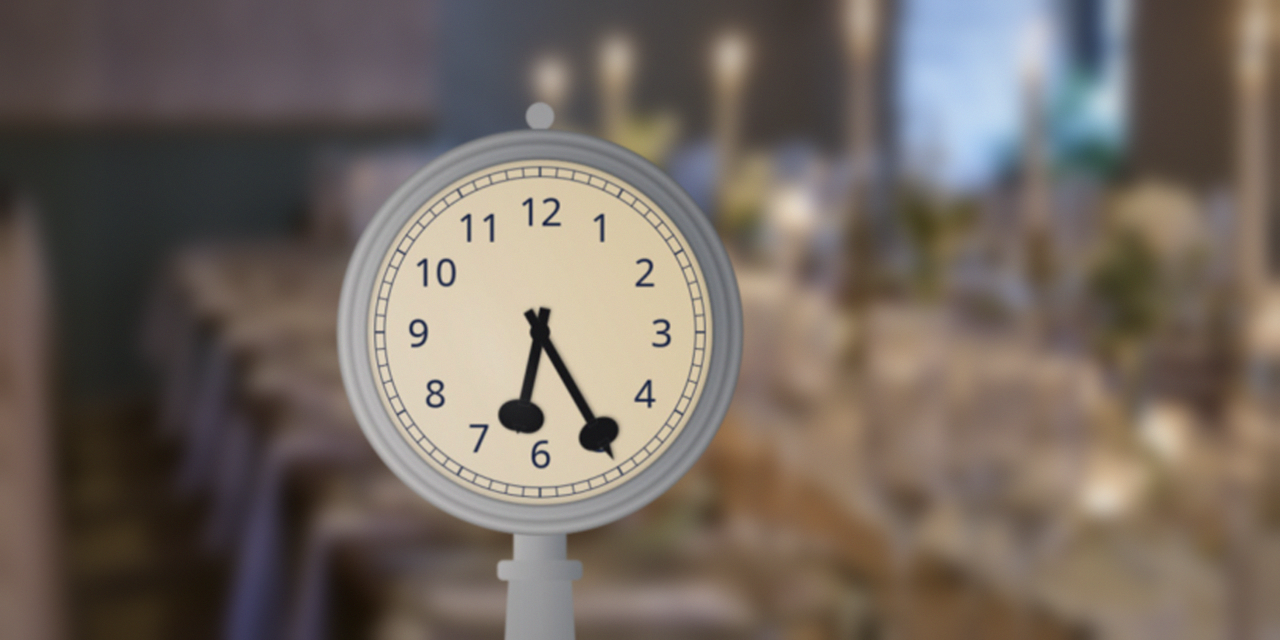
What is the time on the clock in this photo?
6:25
